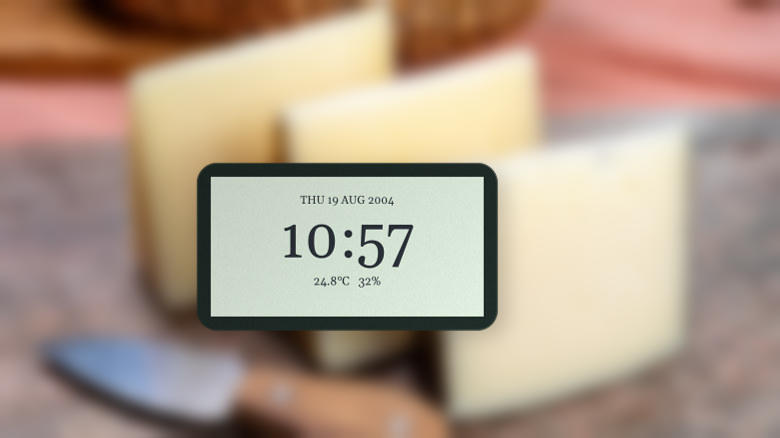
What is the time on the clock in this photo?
10:57
